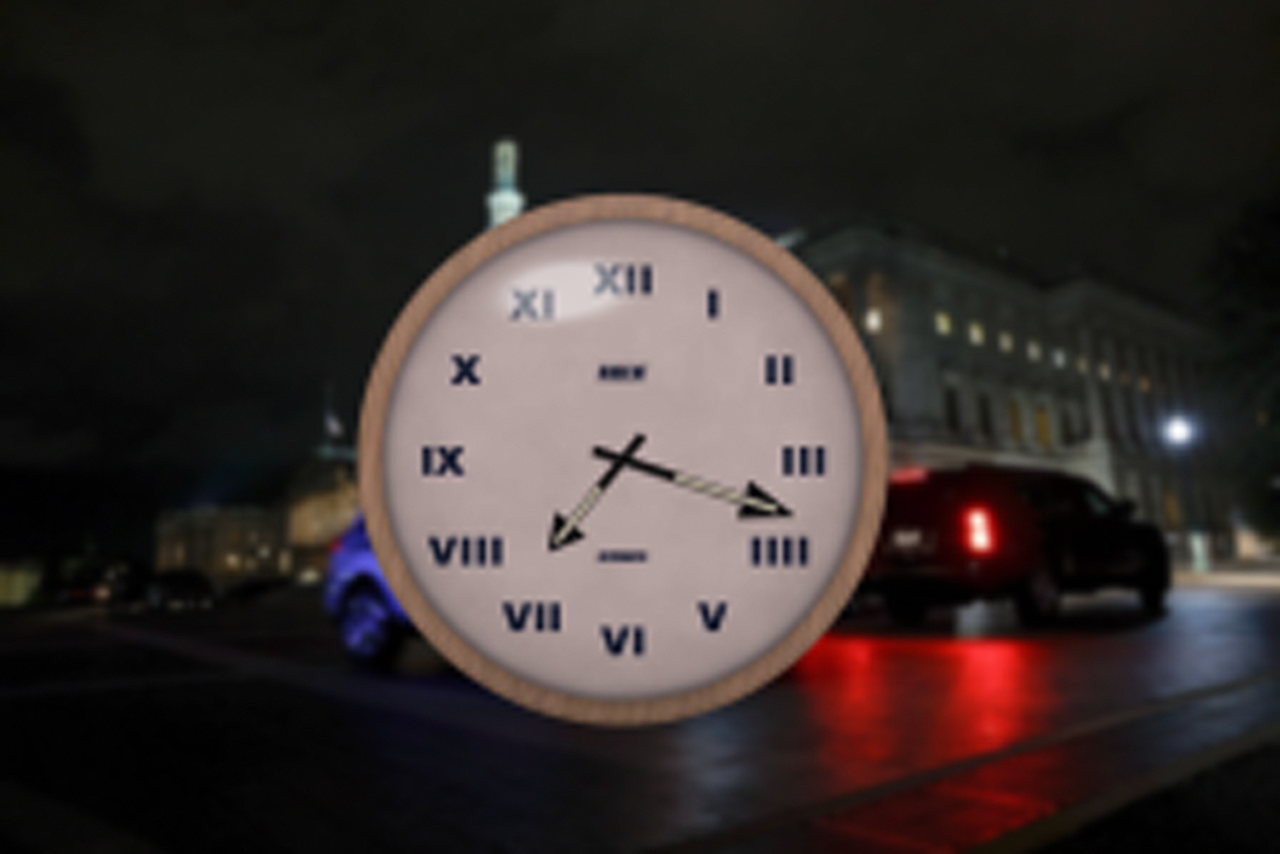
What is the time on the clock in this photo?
7:18
